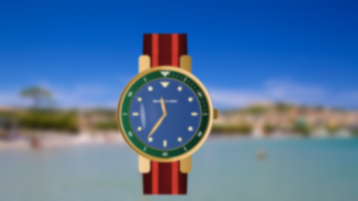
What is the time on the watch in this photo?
11:36
